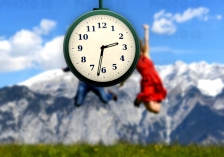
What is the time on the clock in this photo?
2:32
